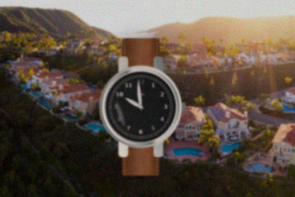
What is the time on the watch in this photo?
9:59
